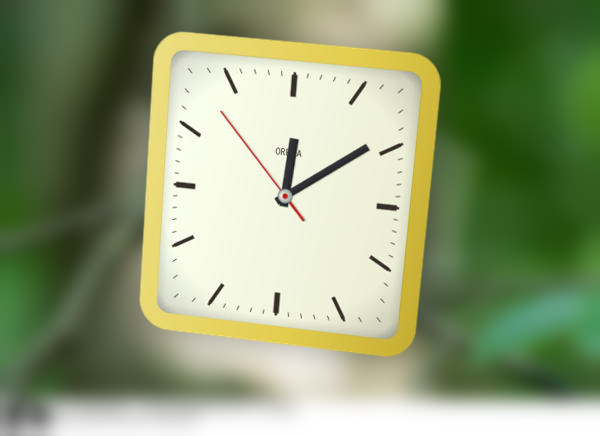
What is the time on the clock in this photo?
12:08:53
